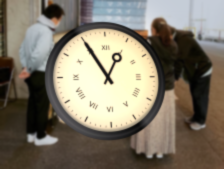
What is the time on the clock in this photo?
12:55
